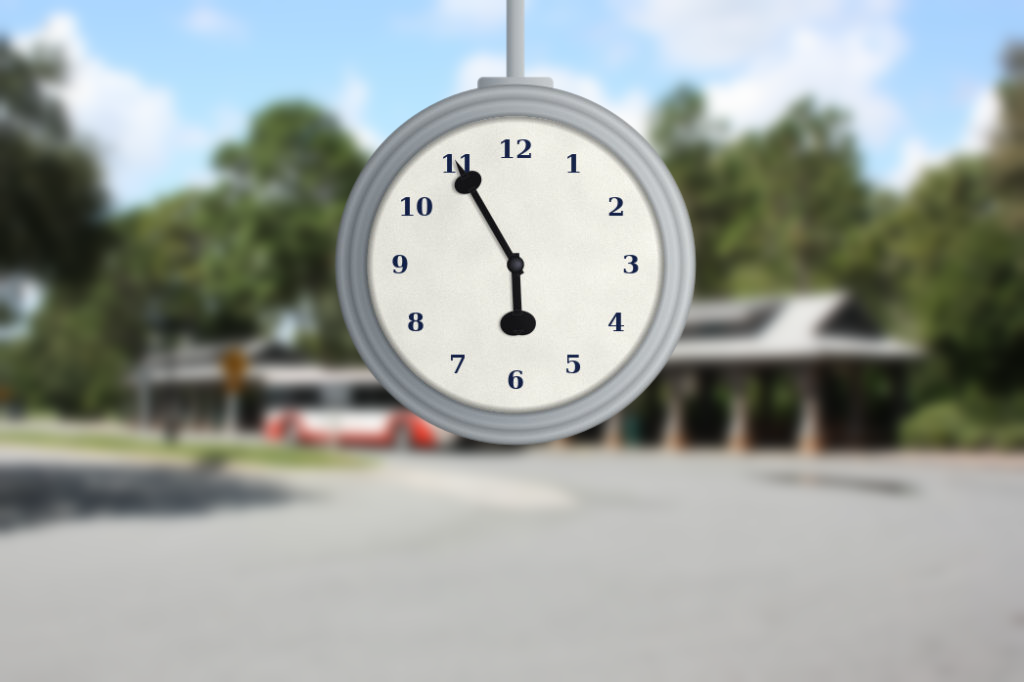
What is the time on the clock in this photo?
5:55
